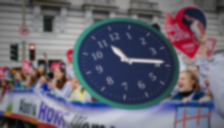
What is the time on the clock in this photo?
11:19
